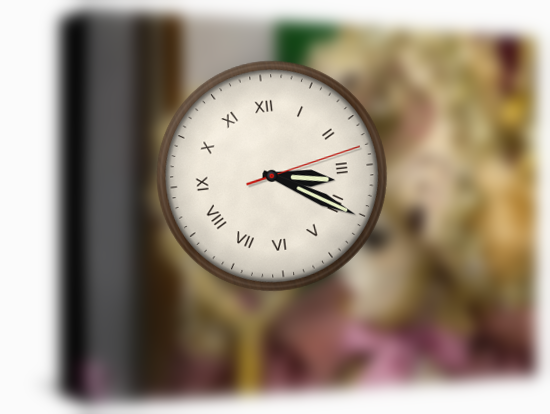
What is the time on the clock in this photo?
3:20:13
